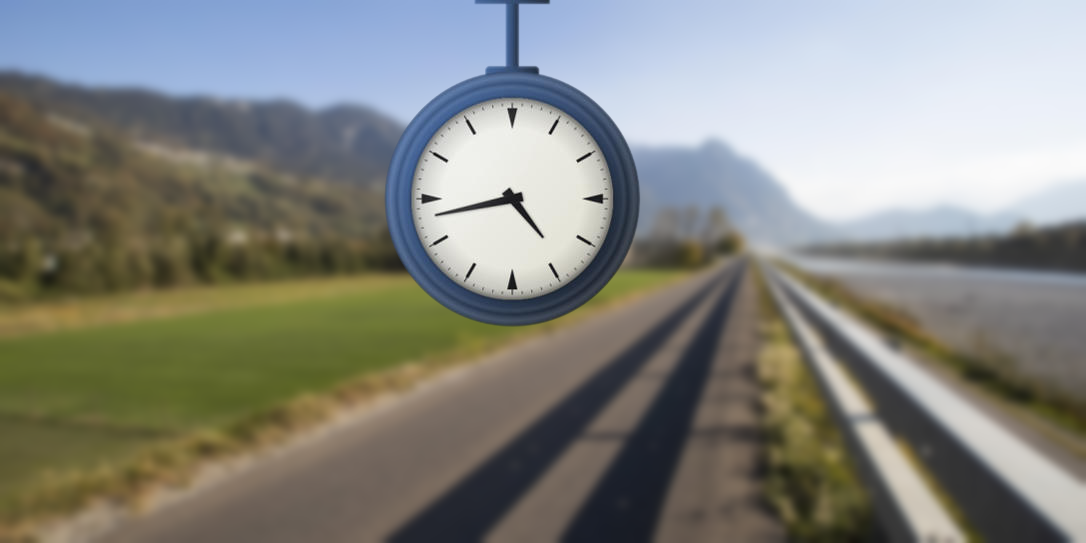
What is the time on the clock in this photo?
4:43
